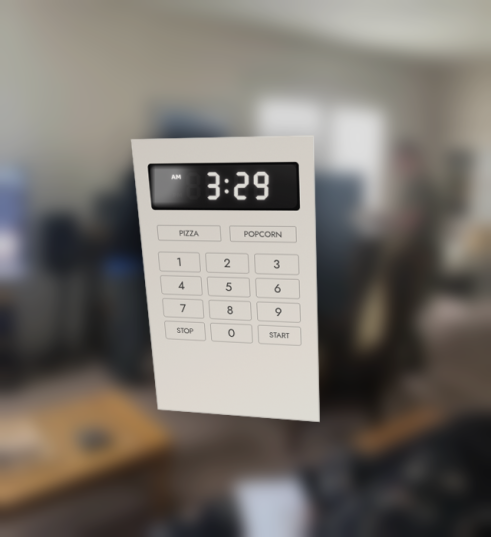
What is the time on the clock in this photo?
3:29
